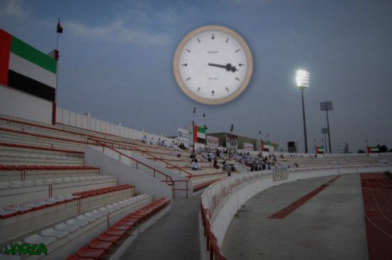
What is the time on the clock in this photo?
3:17
